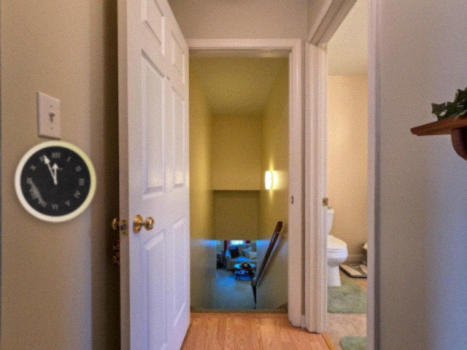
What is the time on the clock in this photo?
11:56
